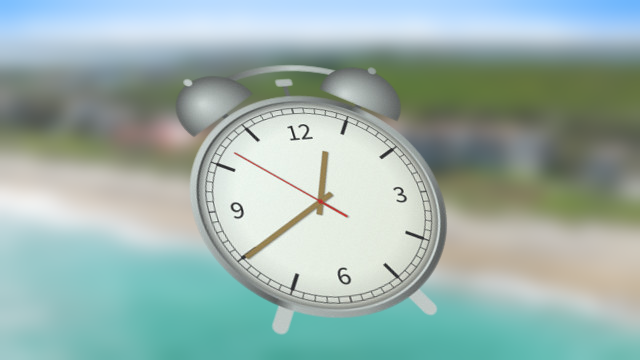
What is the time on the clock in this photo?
12:39:52
